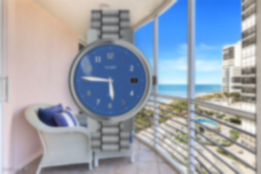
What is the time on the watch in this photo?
5:46
